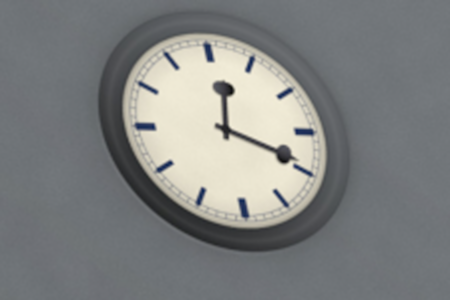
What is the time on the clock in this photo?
12:19
